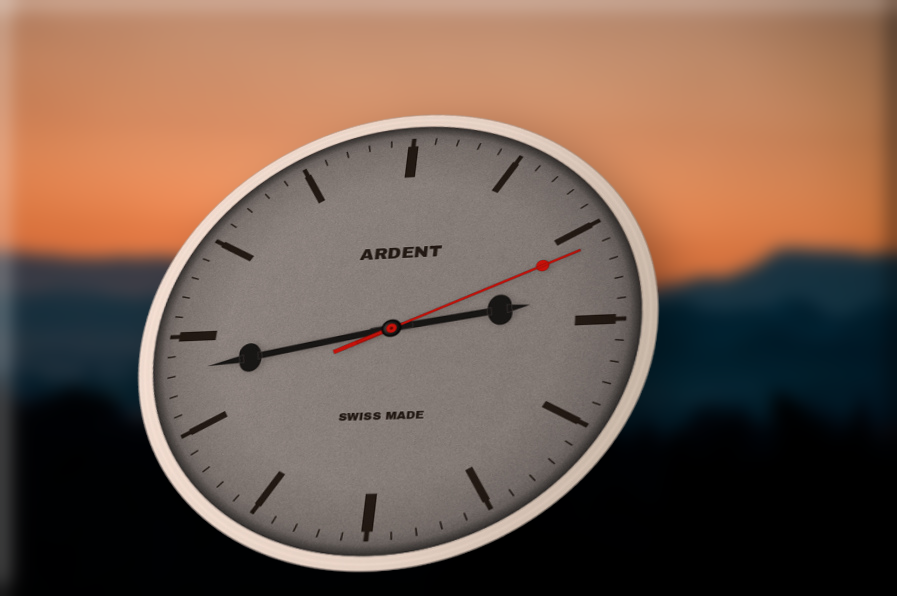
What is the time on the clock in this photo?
2:43:11
